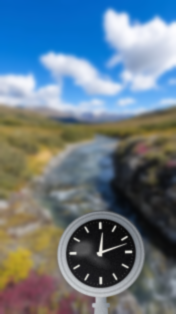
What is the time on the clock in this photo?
12:12
